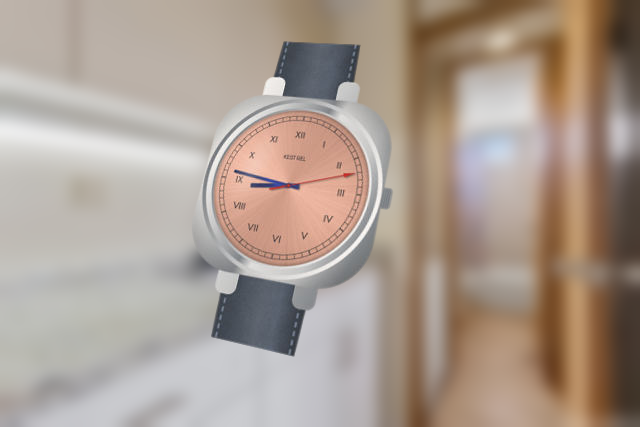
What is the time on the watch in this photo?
8:46:12
